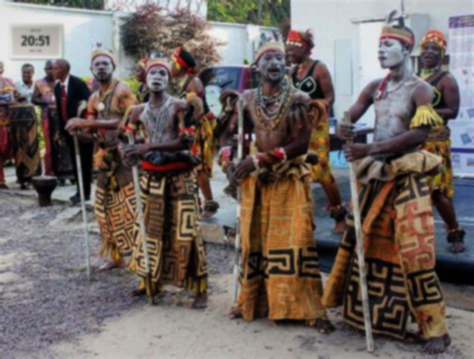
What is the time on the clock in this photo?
20:51
